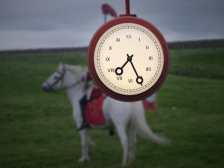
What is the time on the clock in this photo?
7:26
